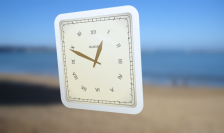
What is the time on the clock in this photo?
12:49
